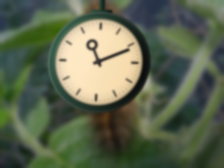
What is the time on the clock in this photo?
11:11
